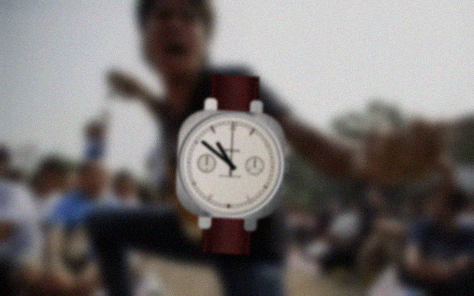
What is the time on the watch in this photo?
10:51
